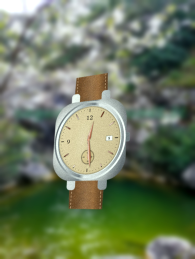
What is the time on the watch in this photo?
12:29
